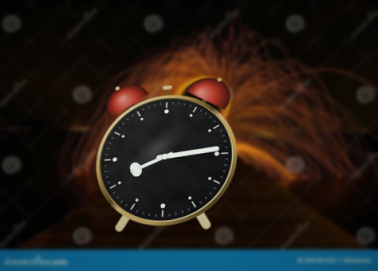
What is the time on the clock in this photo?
8:14
